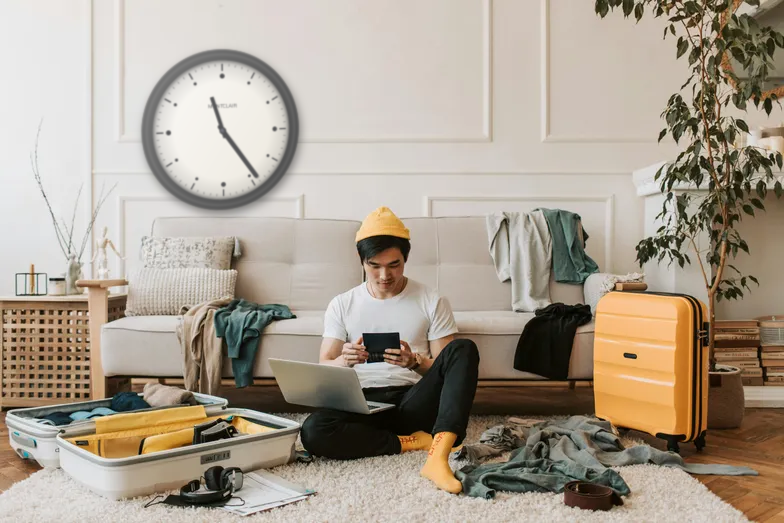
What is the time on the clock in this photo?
11:24
